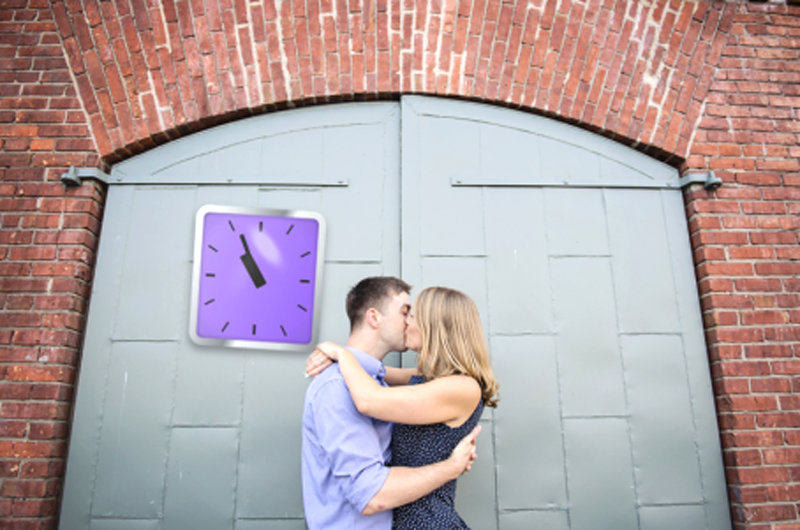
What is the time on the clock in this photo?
10:56
